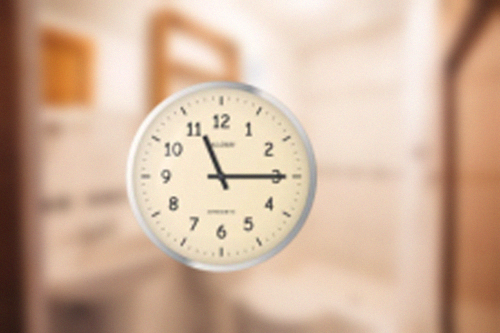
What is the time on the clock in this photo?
11:15
